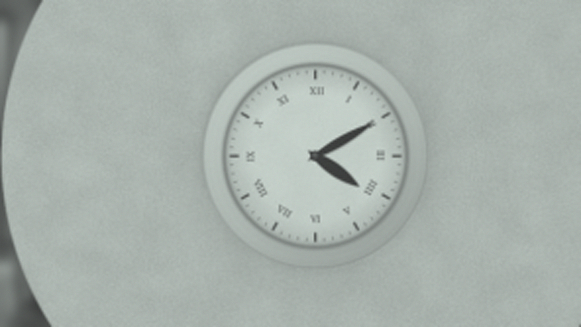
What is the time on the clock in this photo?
4:10
